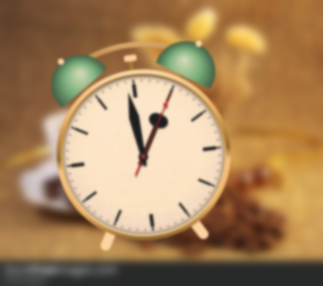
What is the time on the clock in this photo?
12:59:05
